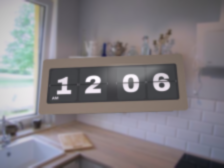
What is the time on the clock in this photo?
12:06
